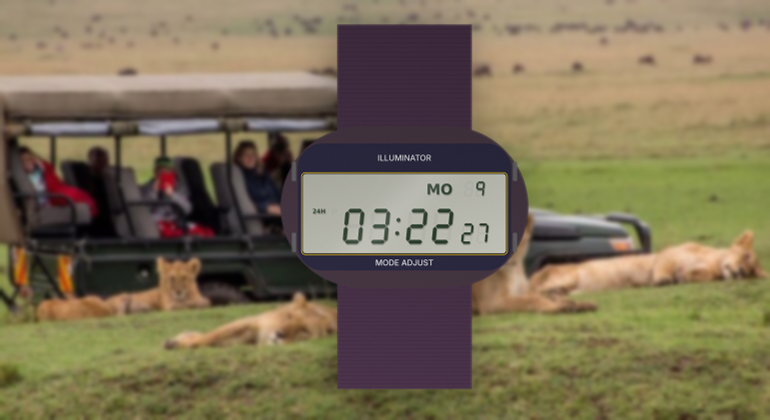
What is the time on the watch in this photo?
3:22:27
